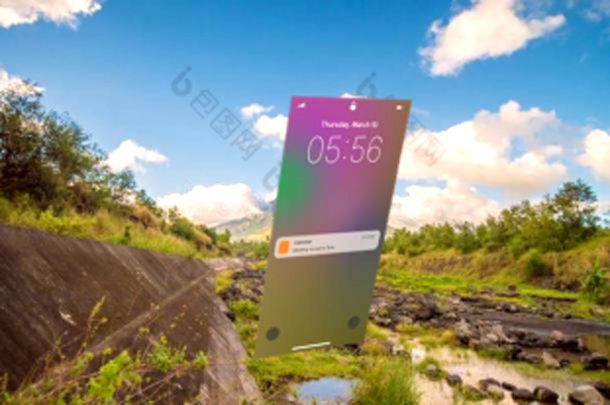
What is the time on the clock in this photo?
5:56
